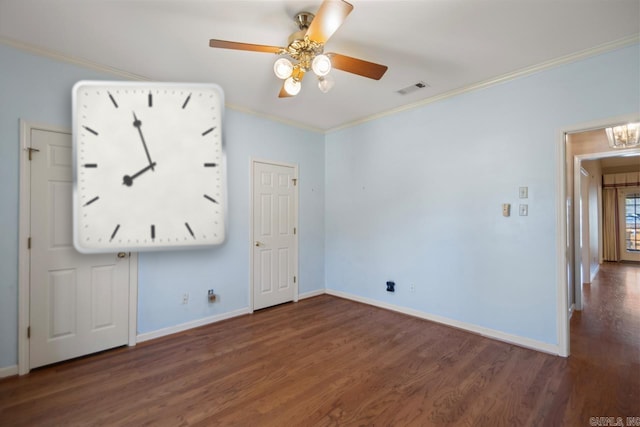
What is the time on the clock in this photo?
7:57
